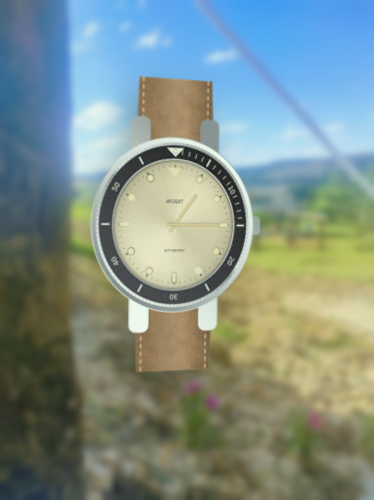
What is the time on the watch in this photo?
1:15
